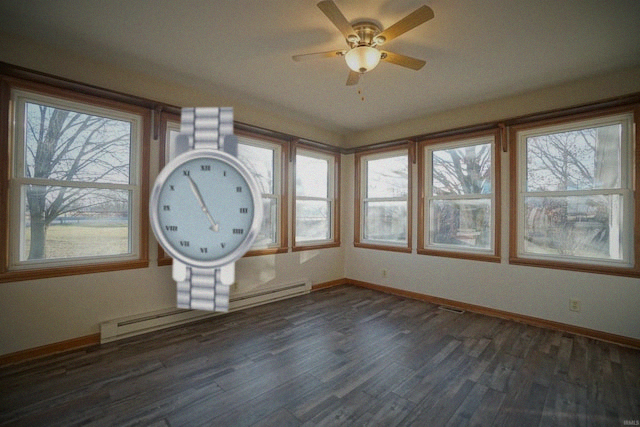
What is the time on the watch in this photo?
4:55
